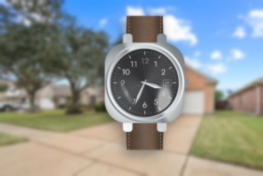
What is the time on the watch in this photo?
3:34
